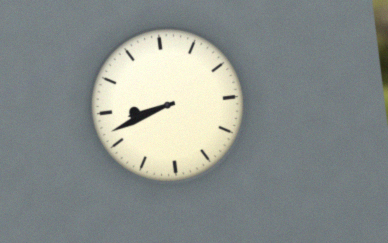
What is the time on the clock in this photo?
8:42
